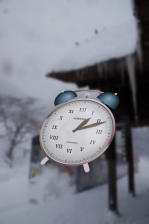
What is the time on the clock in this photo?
1:11
